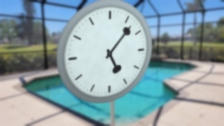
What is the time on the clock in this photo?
5:07
